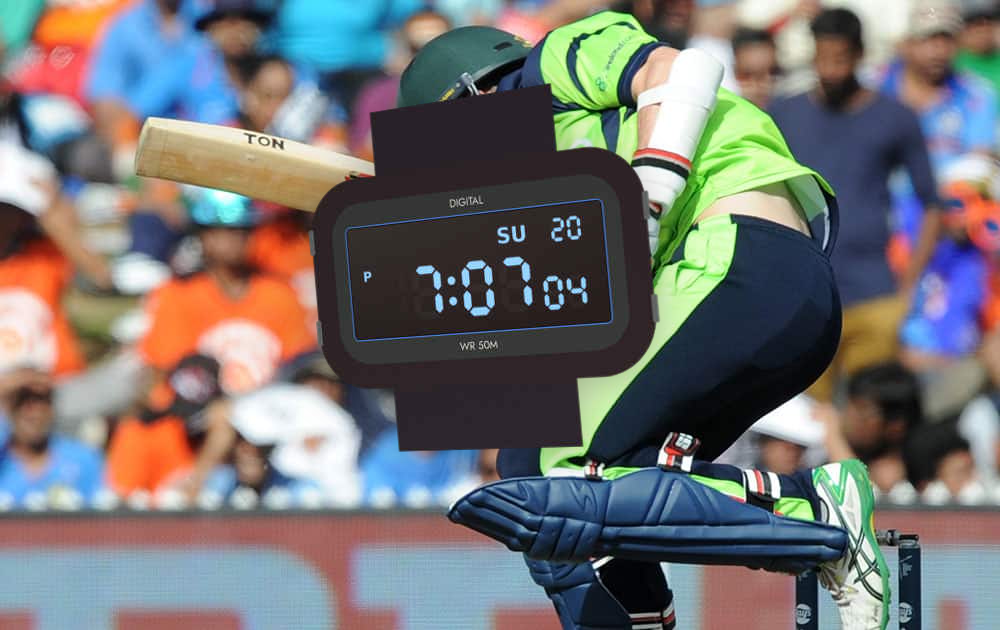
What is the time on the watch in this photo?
7:07:04
